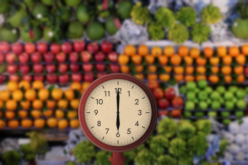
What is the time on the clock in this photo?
6:00
